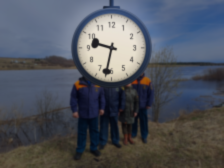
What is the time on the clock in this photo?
9:32
